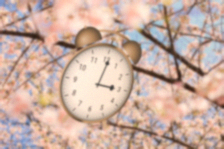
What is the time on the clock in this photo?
3:01
